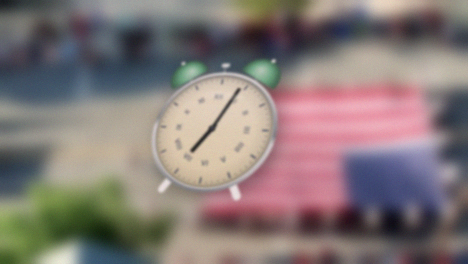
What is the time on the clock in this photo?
7:04
